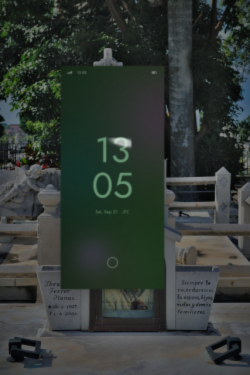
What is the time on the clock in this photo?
13:05
